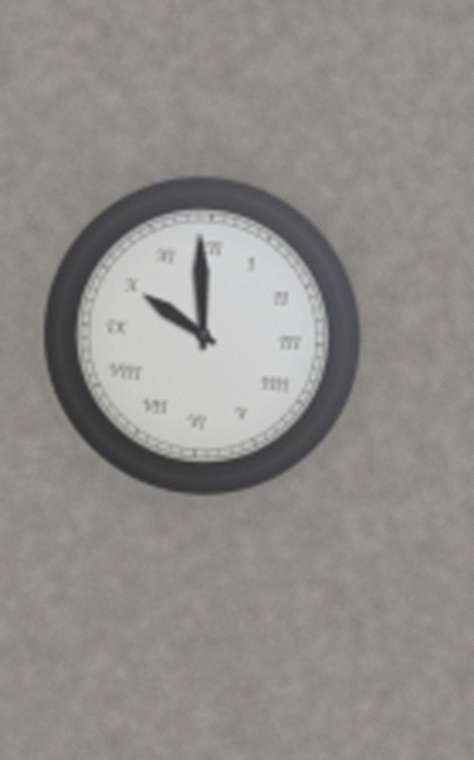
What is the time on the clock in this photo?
9:59
